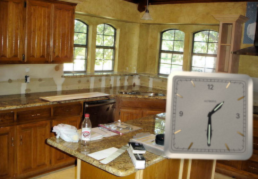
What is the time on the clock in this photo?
1:30
